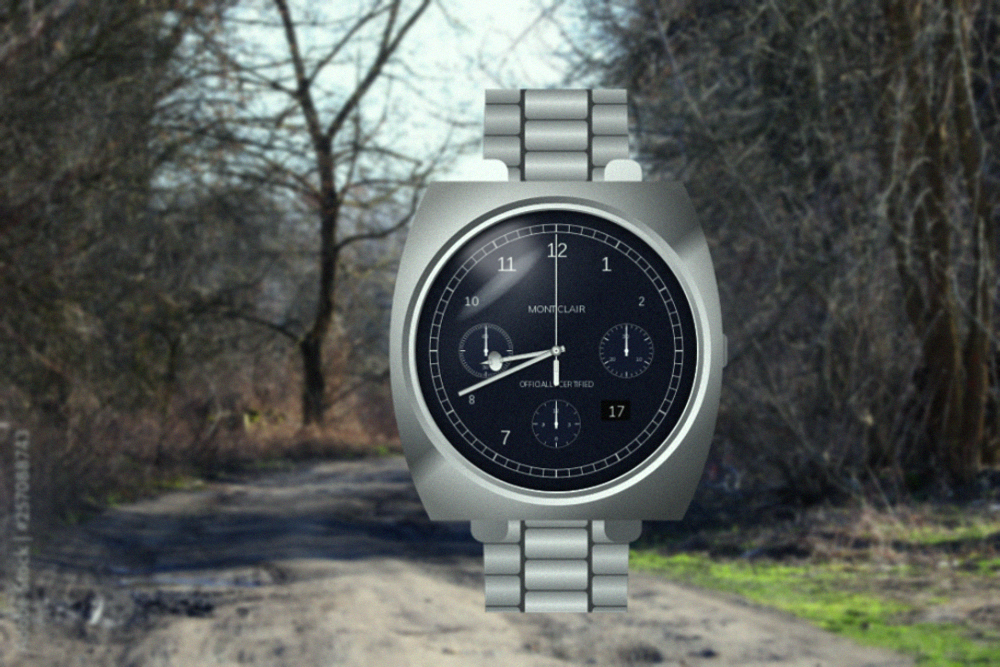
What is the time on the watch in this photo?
8:41
